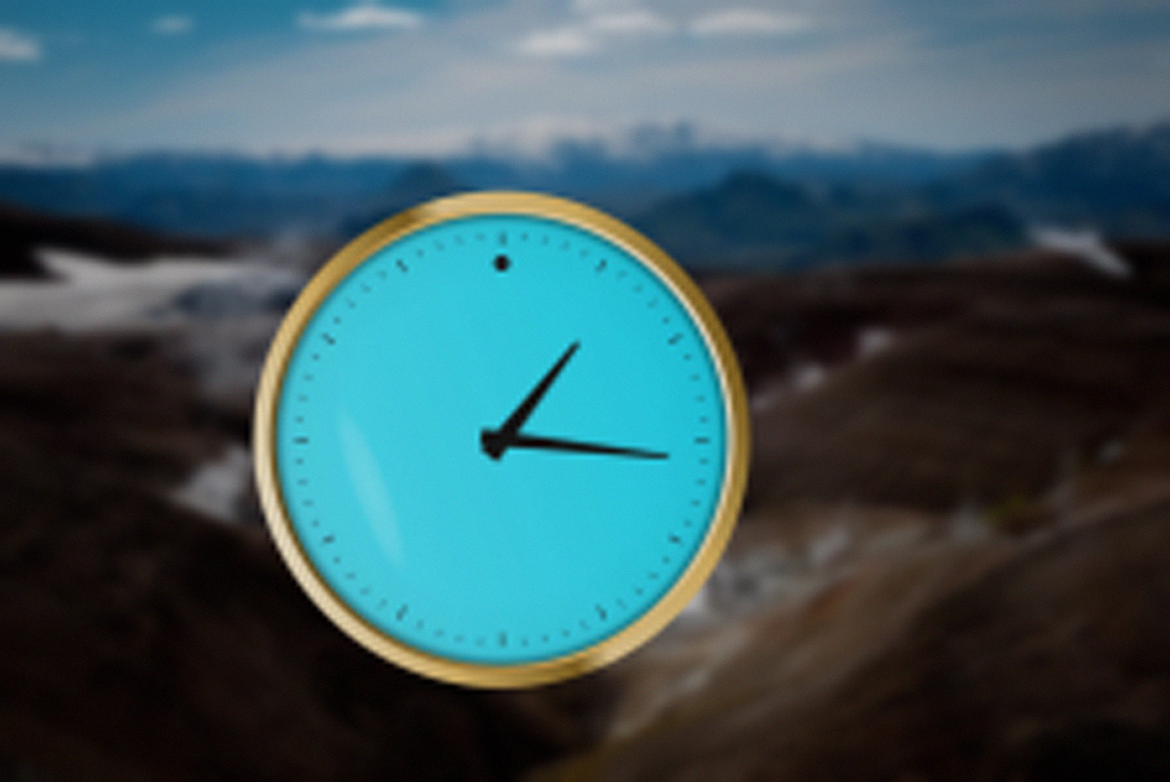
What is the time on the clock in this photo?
1:16
